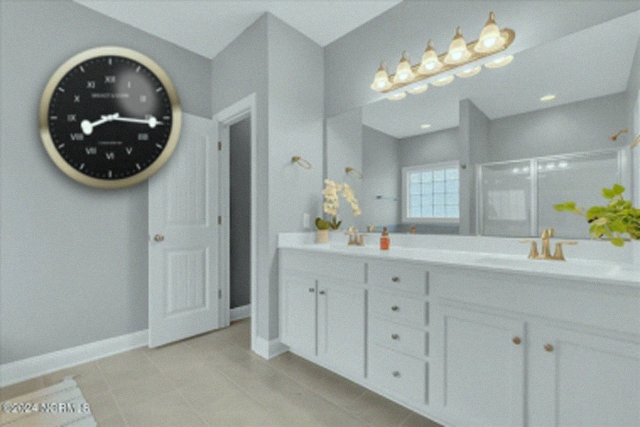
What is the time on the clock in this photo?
8:16
